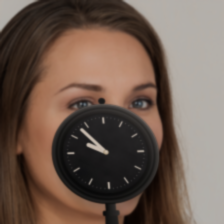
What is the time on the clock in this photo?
9:53
